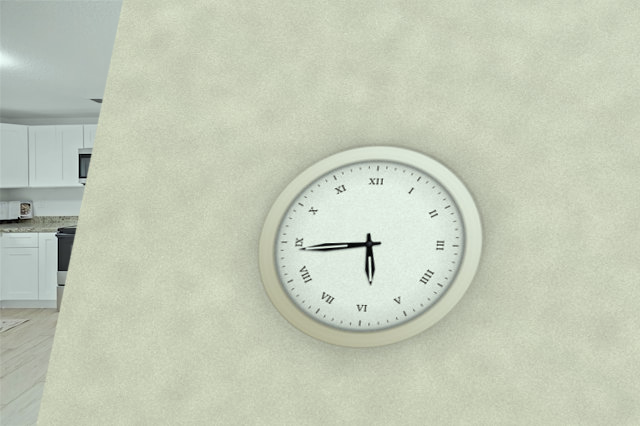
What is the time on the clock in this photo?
5:44
